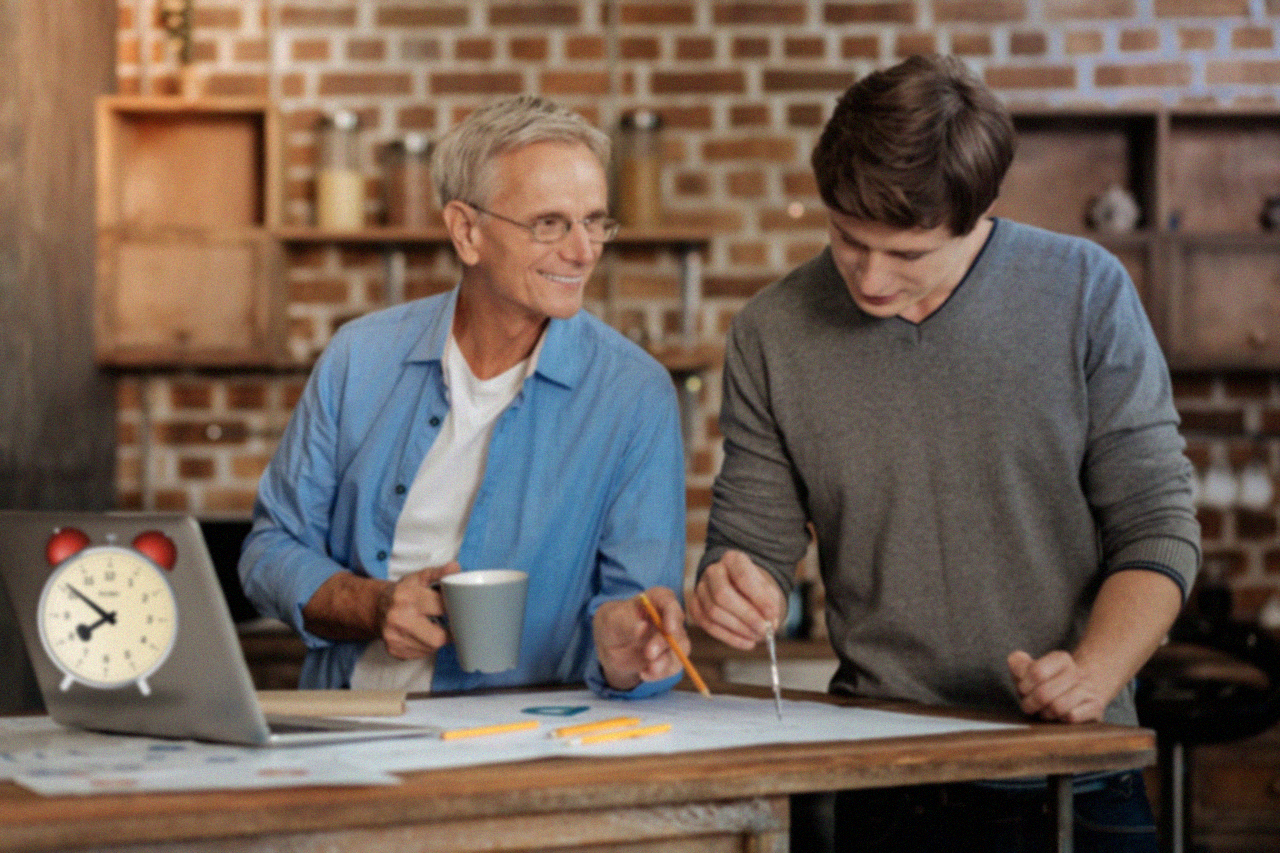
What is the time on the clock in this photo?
7:51
